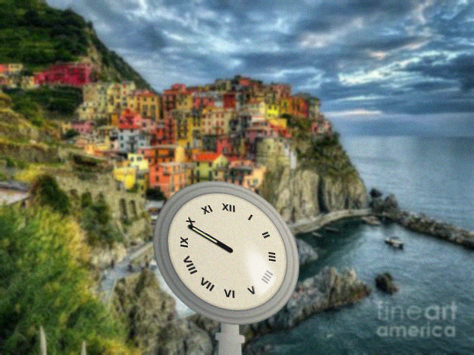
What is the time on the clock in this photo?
9:49
